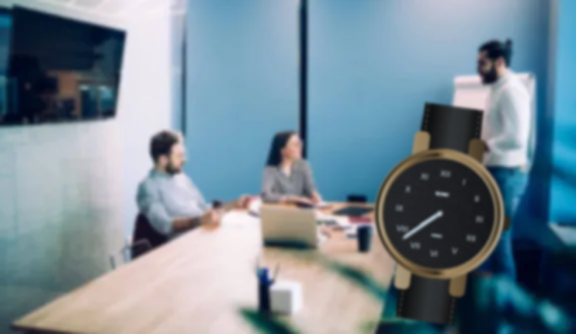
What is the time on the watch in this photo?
7:38
